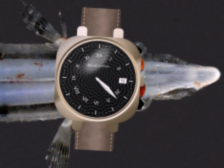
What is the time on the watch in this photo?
4:22
